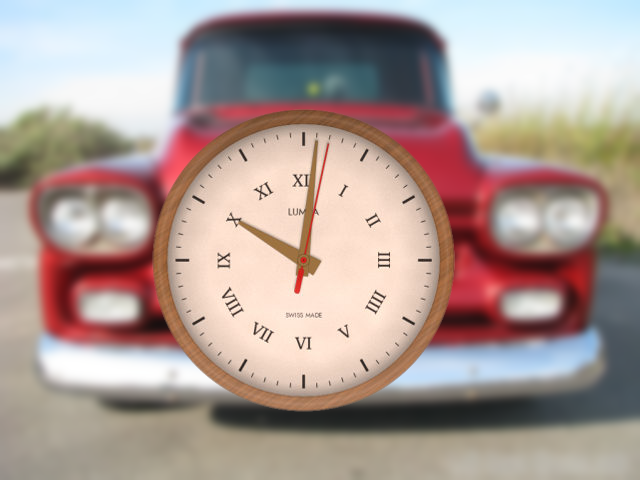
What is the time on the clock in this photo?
10:01:02
